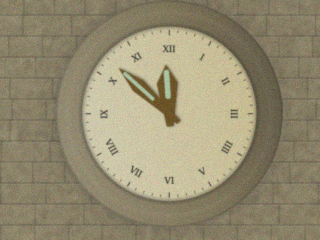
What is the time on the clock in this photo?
11:52
